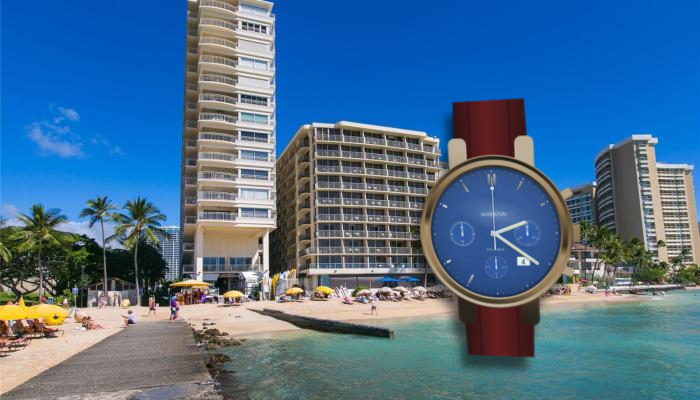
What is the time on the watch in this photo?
2:21
